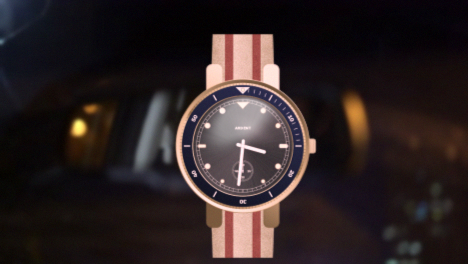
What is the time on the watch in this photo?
3:31
